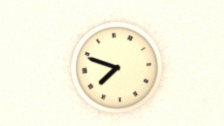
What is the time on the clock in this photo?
6:44
